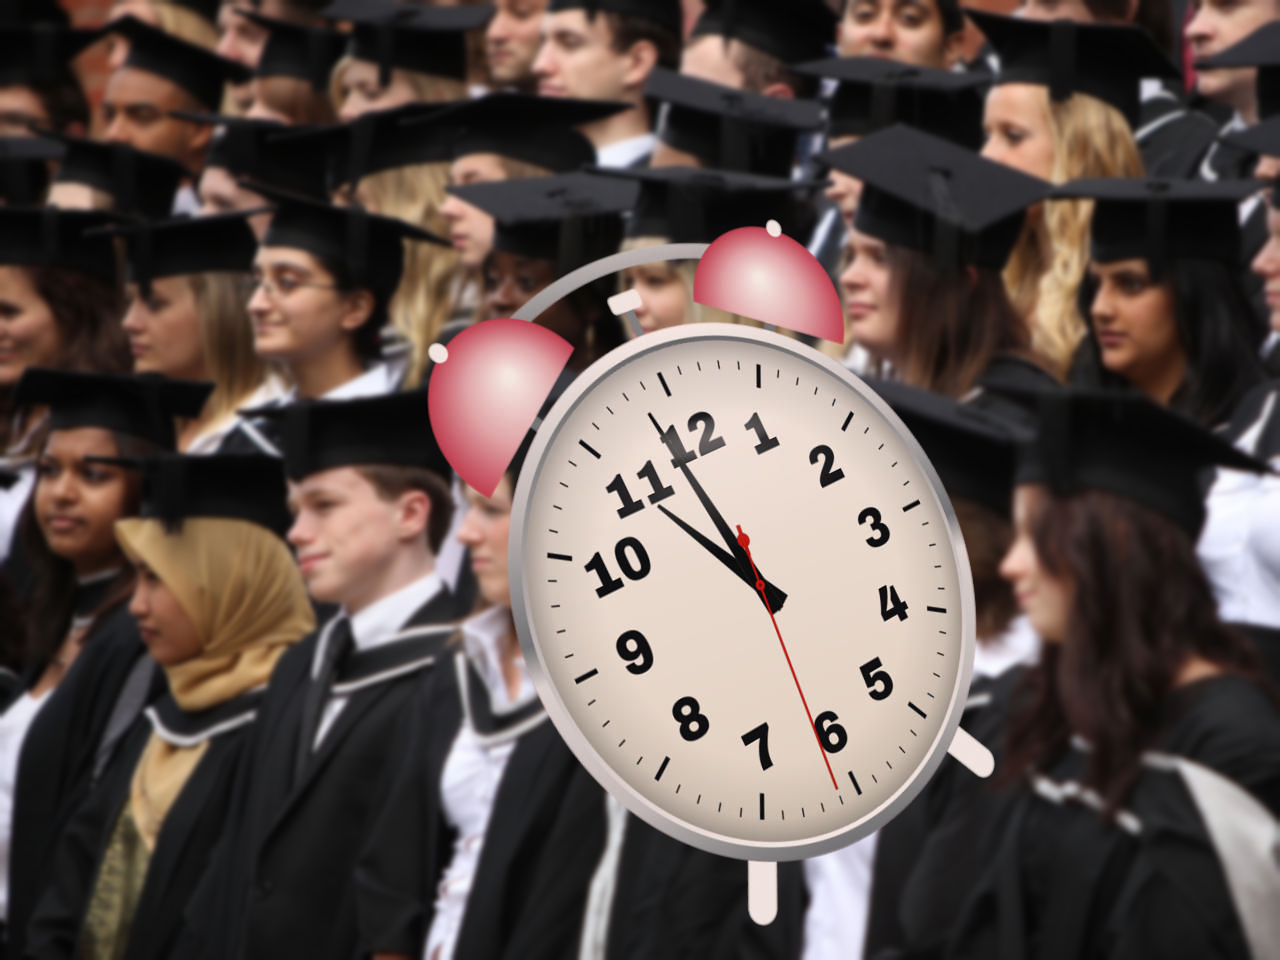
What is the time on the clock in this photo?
10:58:31
